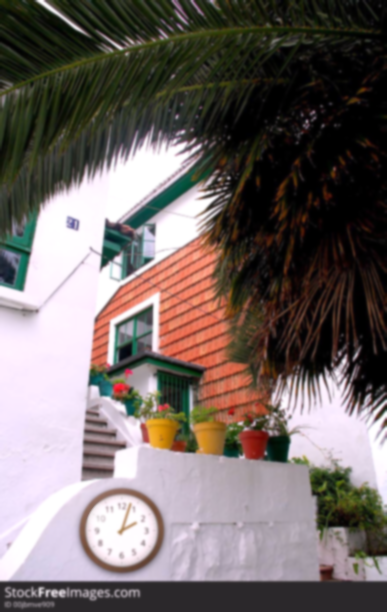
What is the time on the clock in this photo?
2:03
